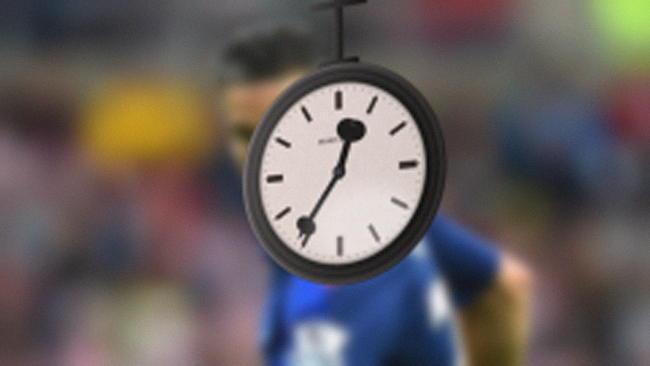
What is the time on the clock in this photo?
12:36
